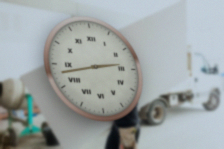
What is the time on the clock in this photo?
2:43
